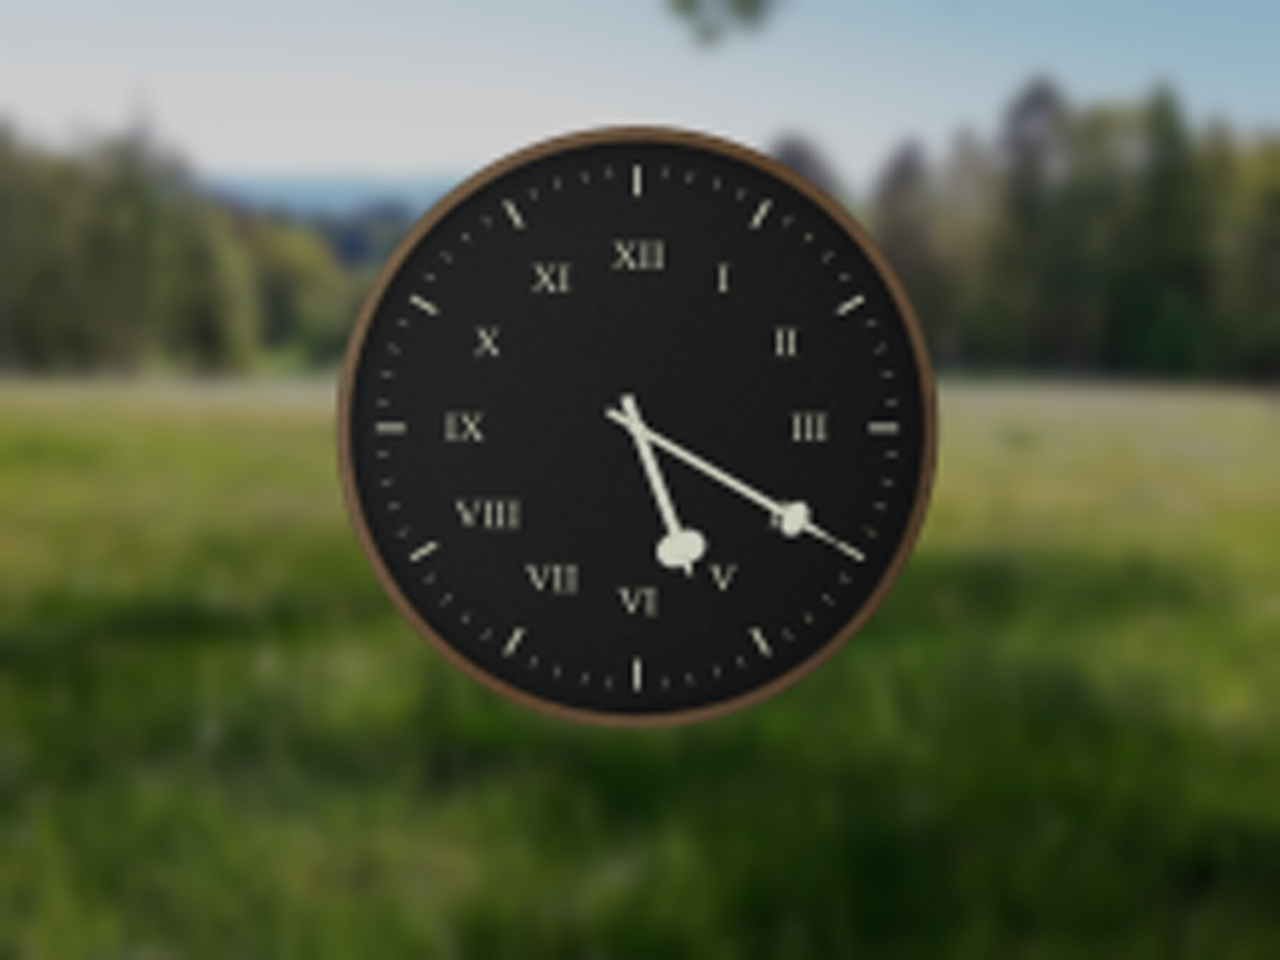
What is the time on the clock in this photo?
5:20
